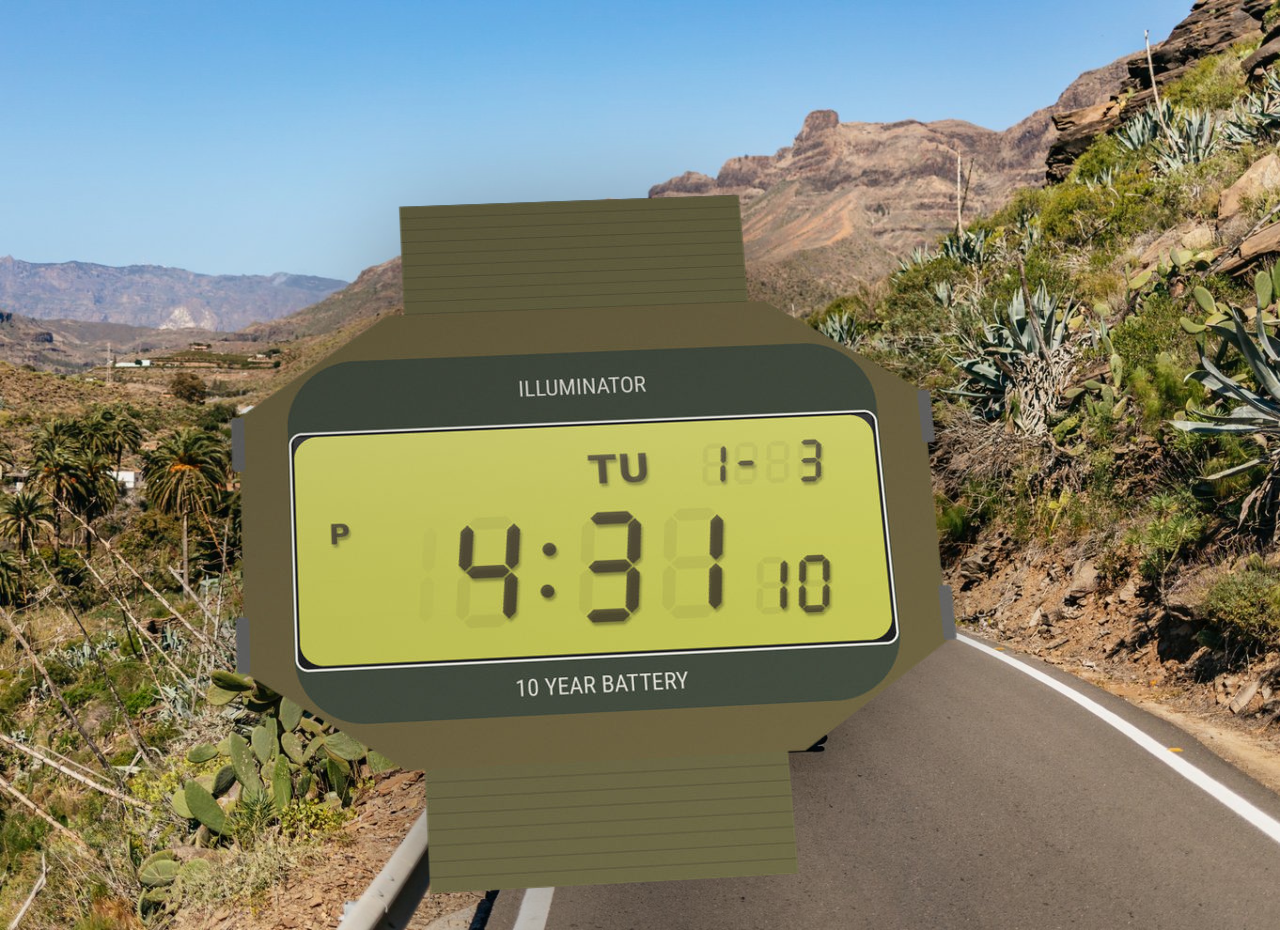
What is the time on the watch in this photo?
4:31:10
